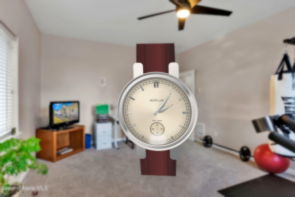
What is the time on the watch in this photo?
2:06
